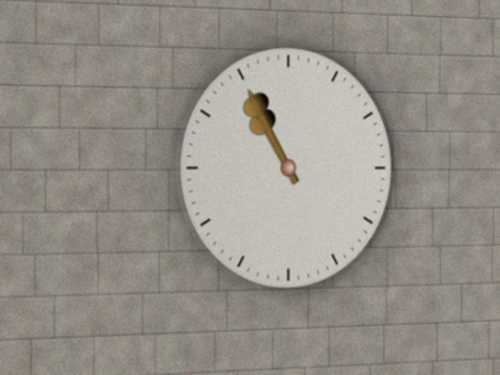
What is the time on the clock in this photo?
10:55
